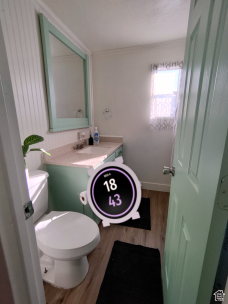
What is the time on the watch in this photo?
18:43
